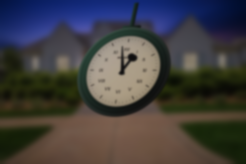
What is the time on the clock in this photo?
12:58
